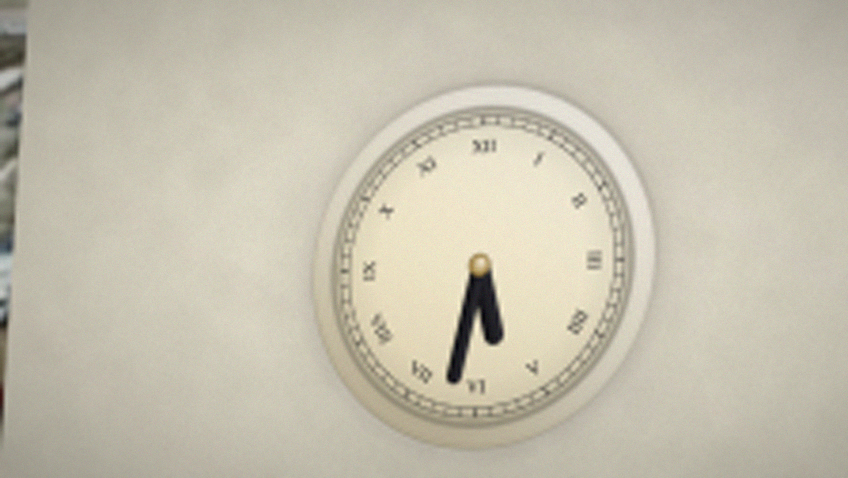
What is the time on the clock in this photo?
5:32
